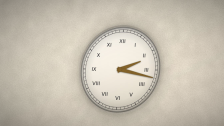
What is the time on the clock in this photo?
2:17
